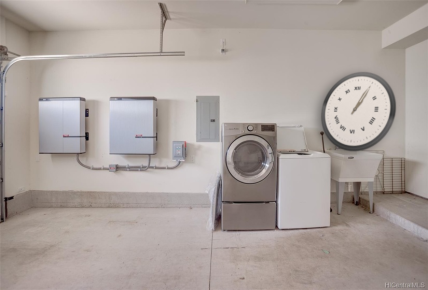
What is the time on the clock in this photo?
1:05
